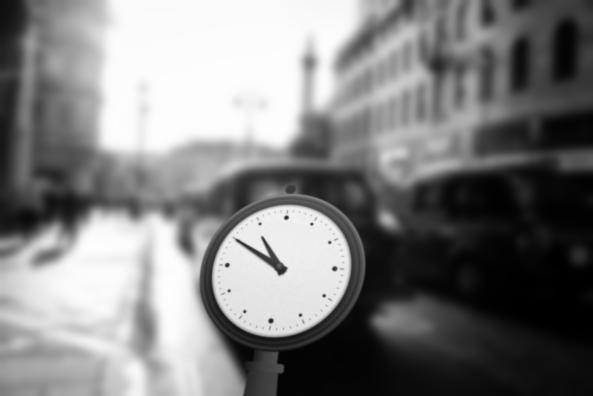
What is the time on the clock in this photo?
10:50
